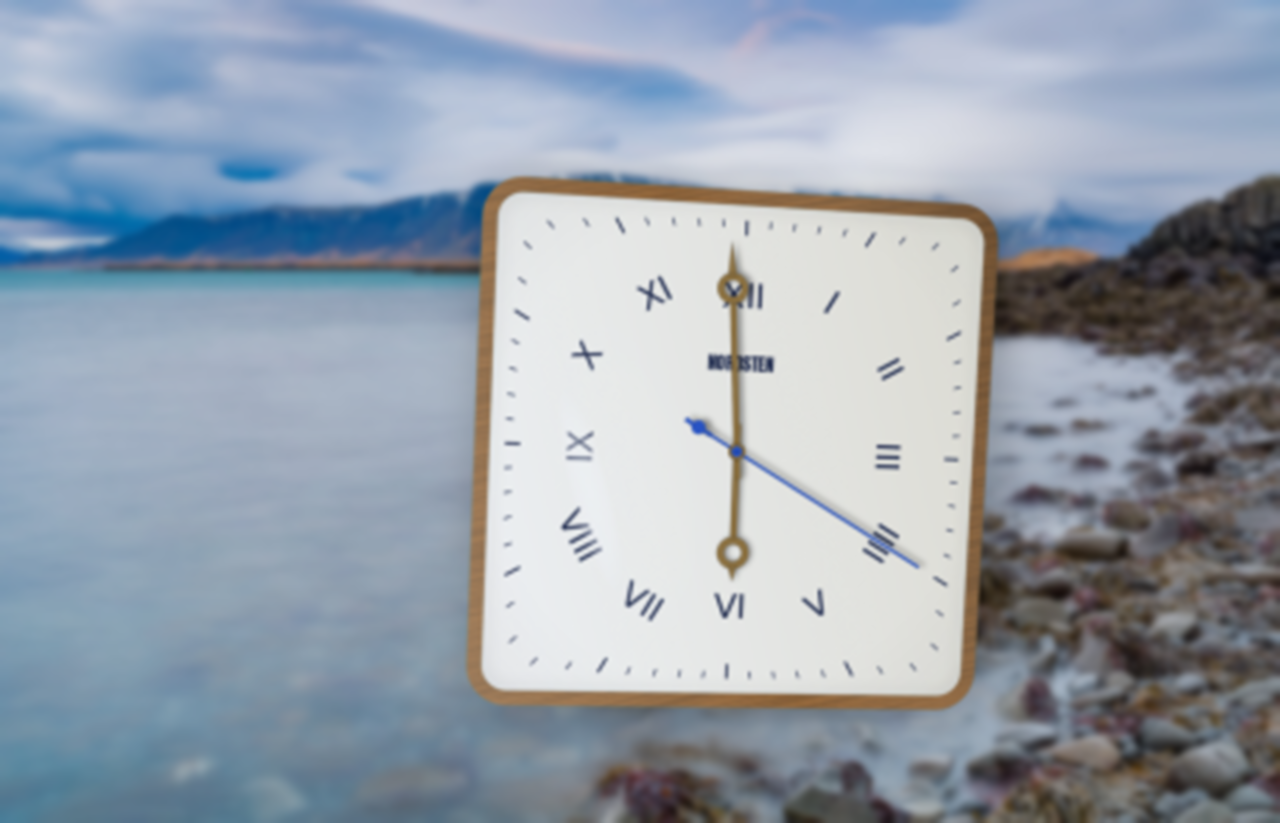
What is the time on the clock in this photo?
5:59:20
